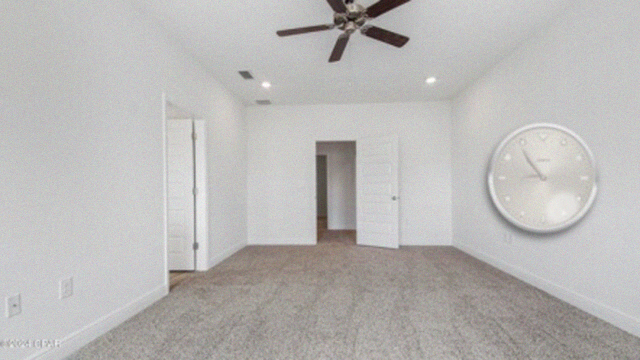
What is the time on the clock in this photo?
8:54
